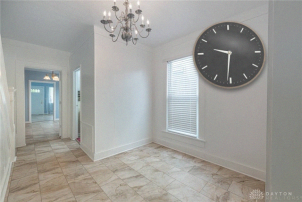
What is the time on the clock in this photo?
9:31
